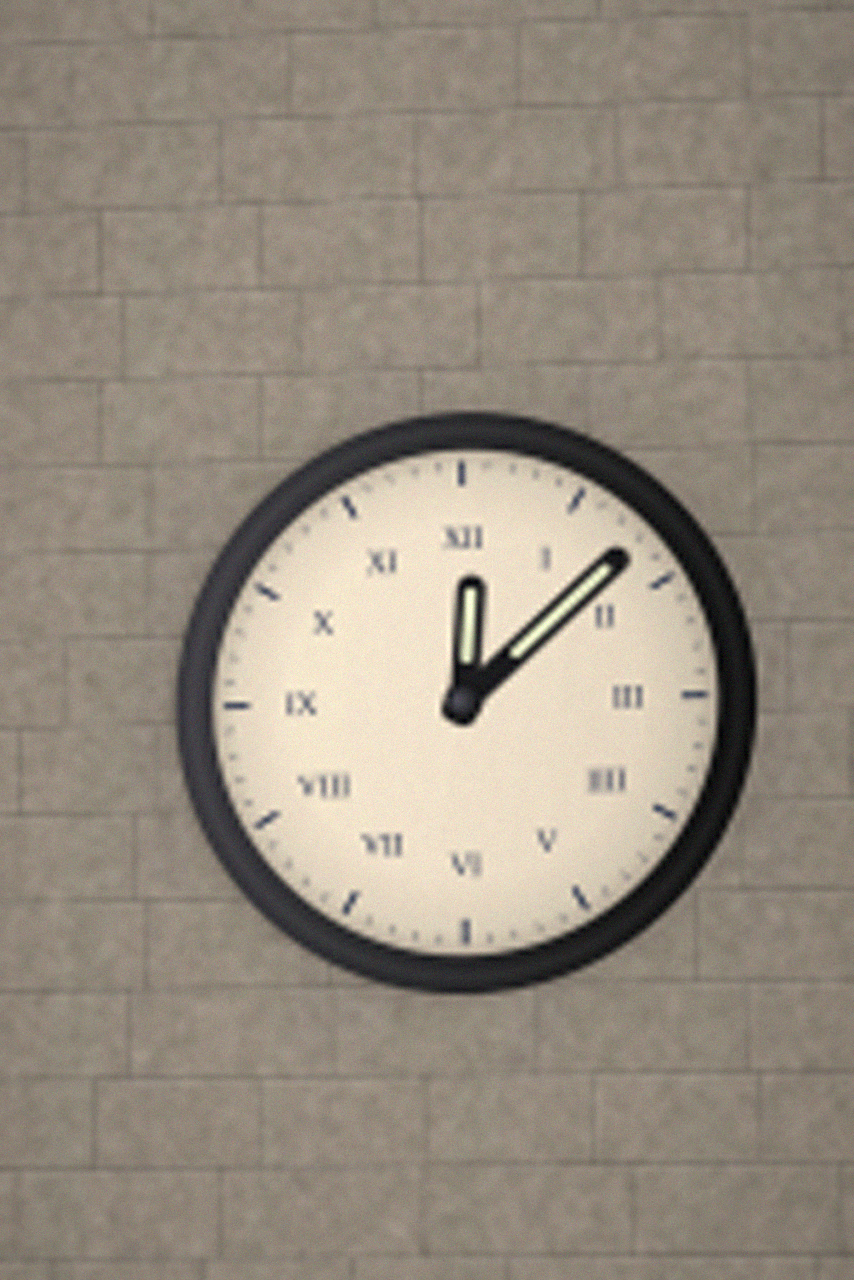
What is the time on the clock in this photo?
12:08
